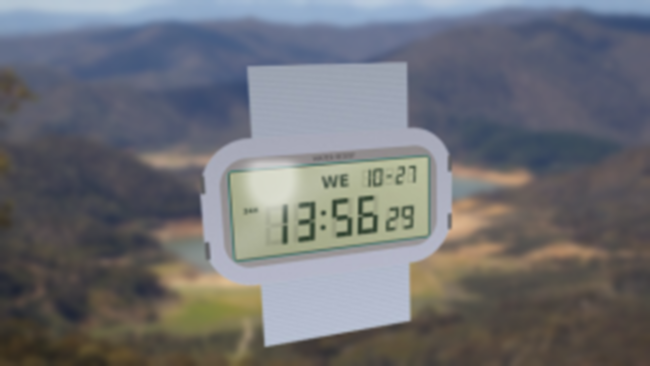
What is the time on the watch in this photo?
13:56:29
